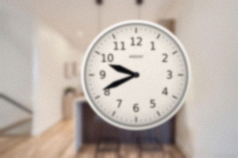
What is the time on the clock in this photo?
9:41
